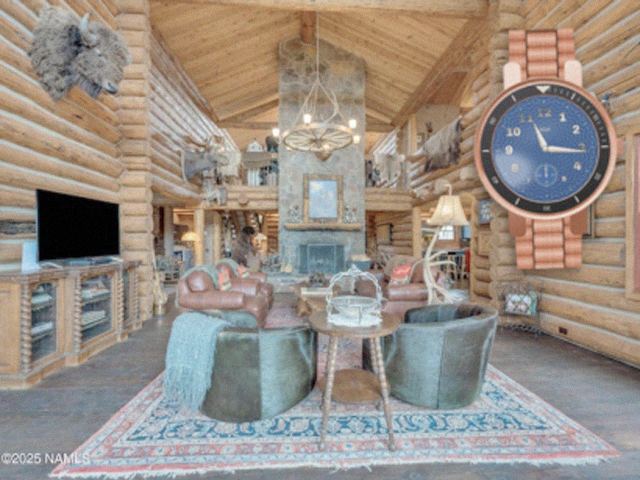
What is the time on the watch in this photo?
11:16
